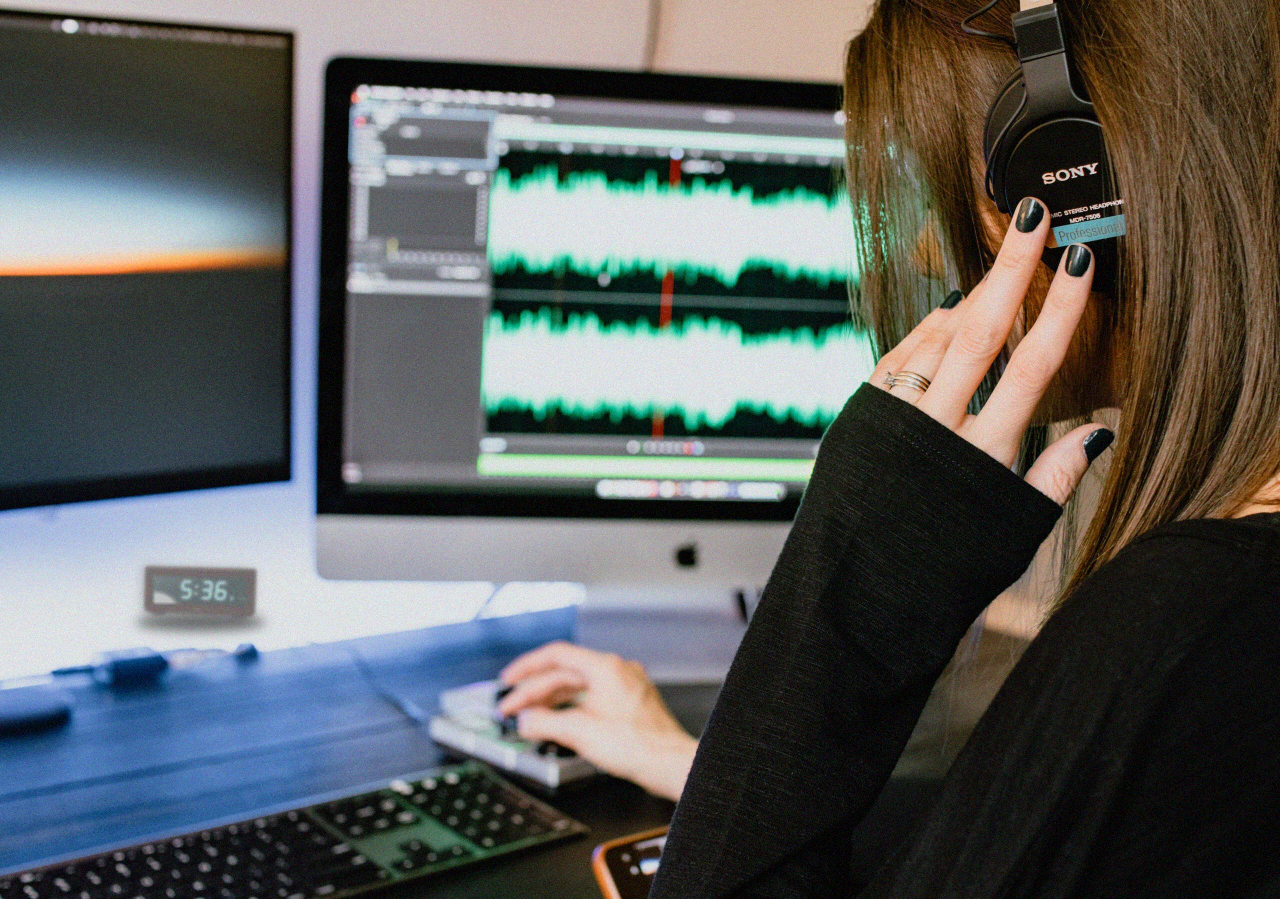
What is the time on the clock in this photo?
5:36
